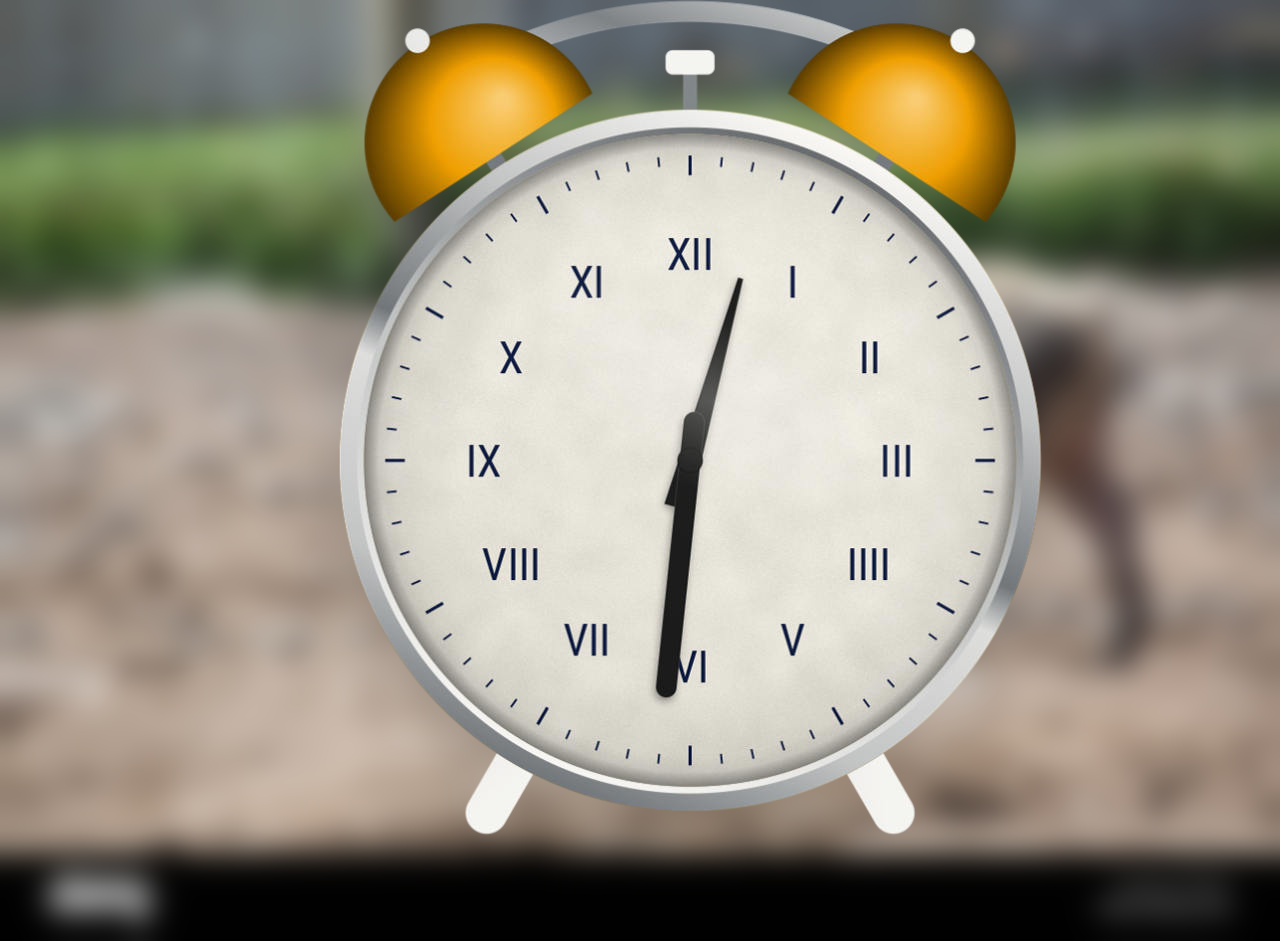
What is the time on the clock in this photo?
12:31
